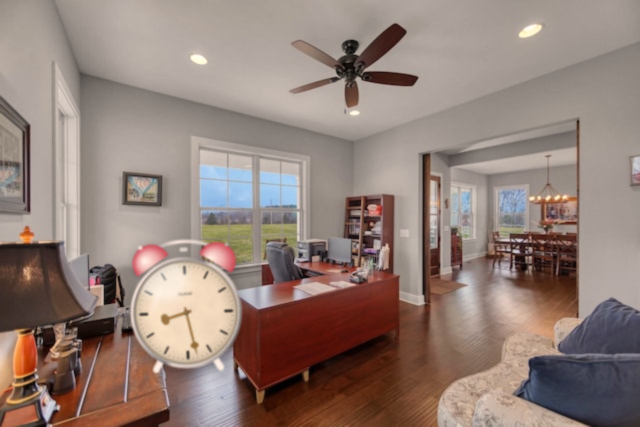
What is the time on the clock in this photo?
8:28
